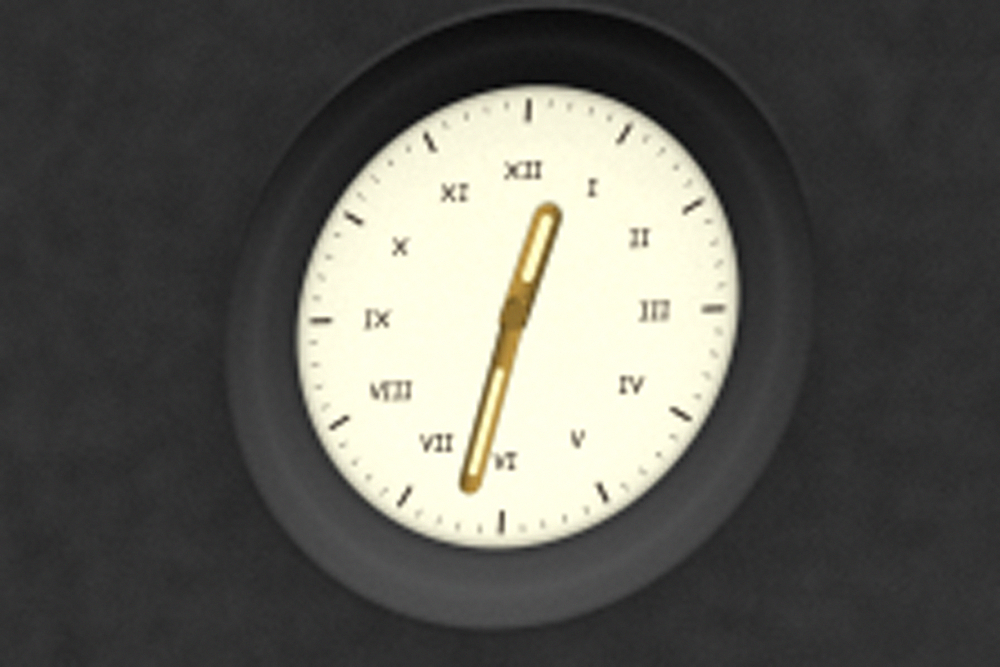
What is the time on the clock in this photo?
12:32
